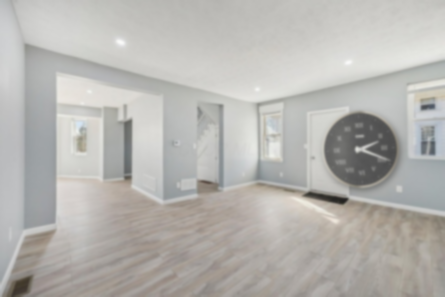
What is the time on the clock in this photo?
2:19
